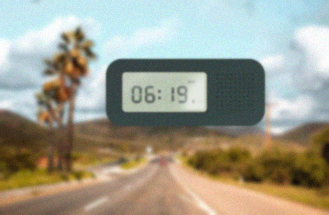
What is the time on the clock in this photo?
6:19
